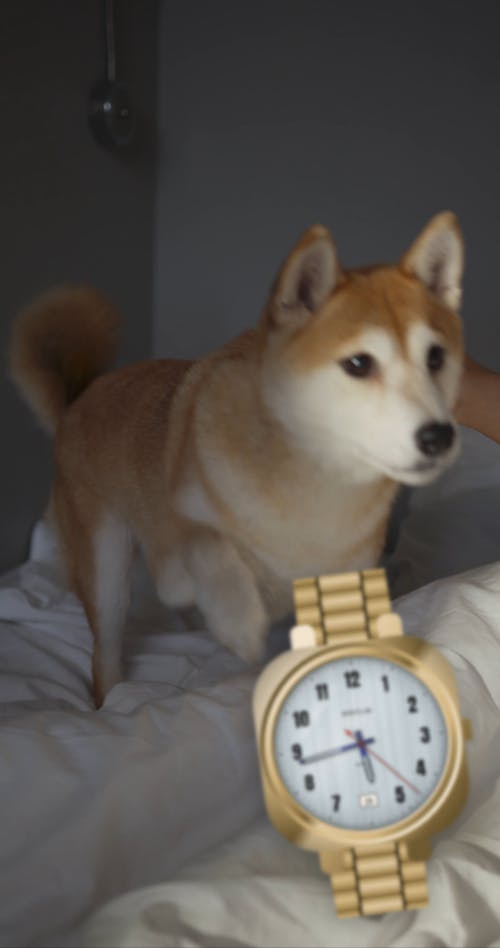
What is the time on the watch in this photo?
5:43:23
